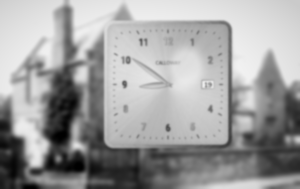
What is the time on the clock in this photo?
8:51
